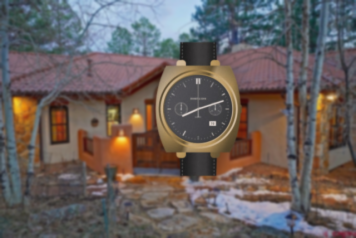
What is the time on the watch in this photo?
8:12
